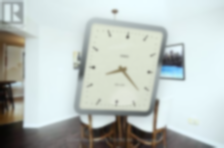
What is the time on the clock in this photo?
8:22
